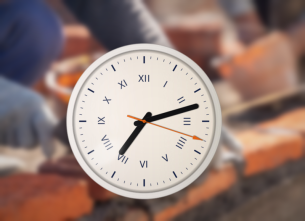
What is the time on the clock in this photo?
7:12:18
